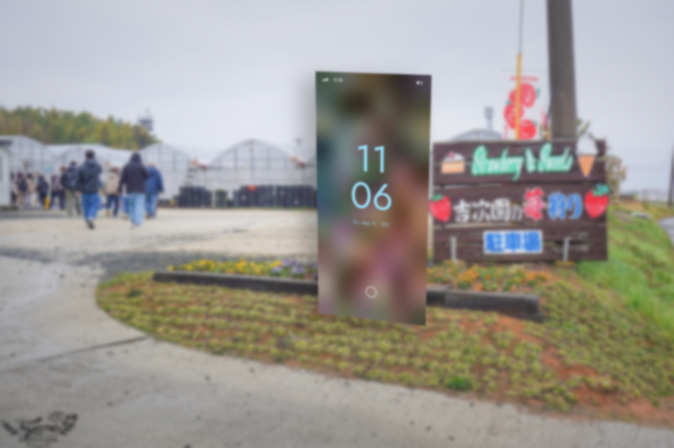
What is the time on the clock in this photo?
11:06
